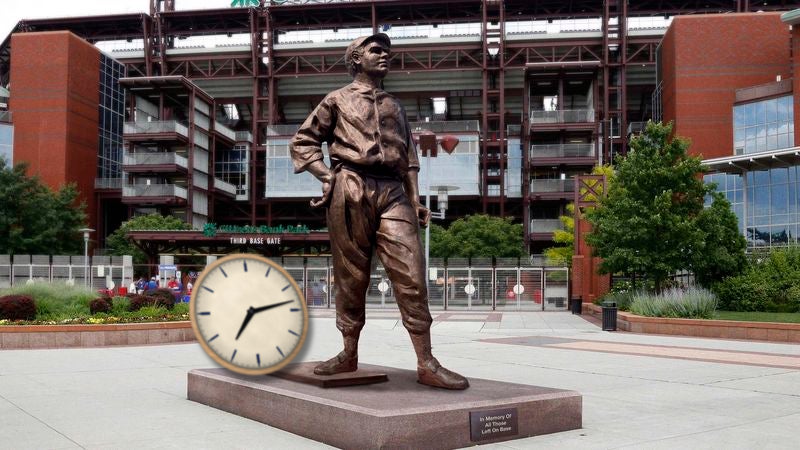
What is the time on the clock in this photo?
7:13
